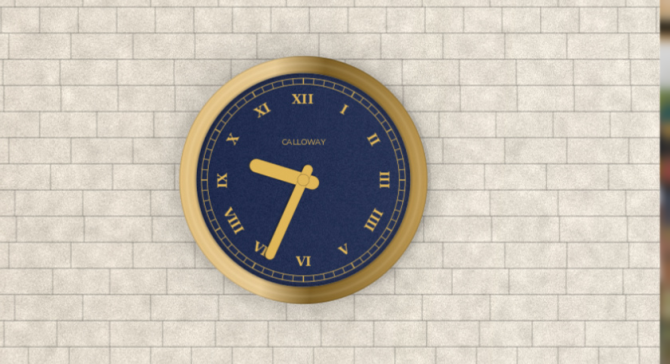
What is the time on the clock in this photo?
9:34
